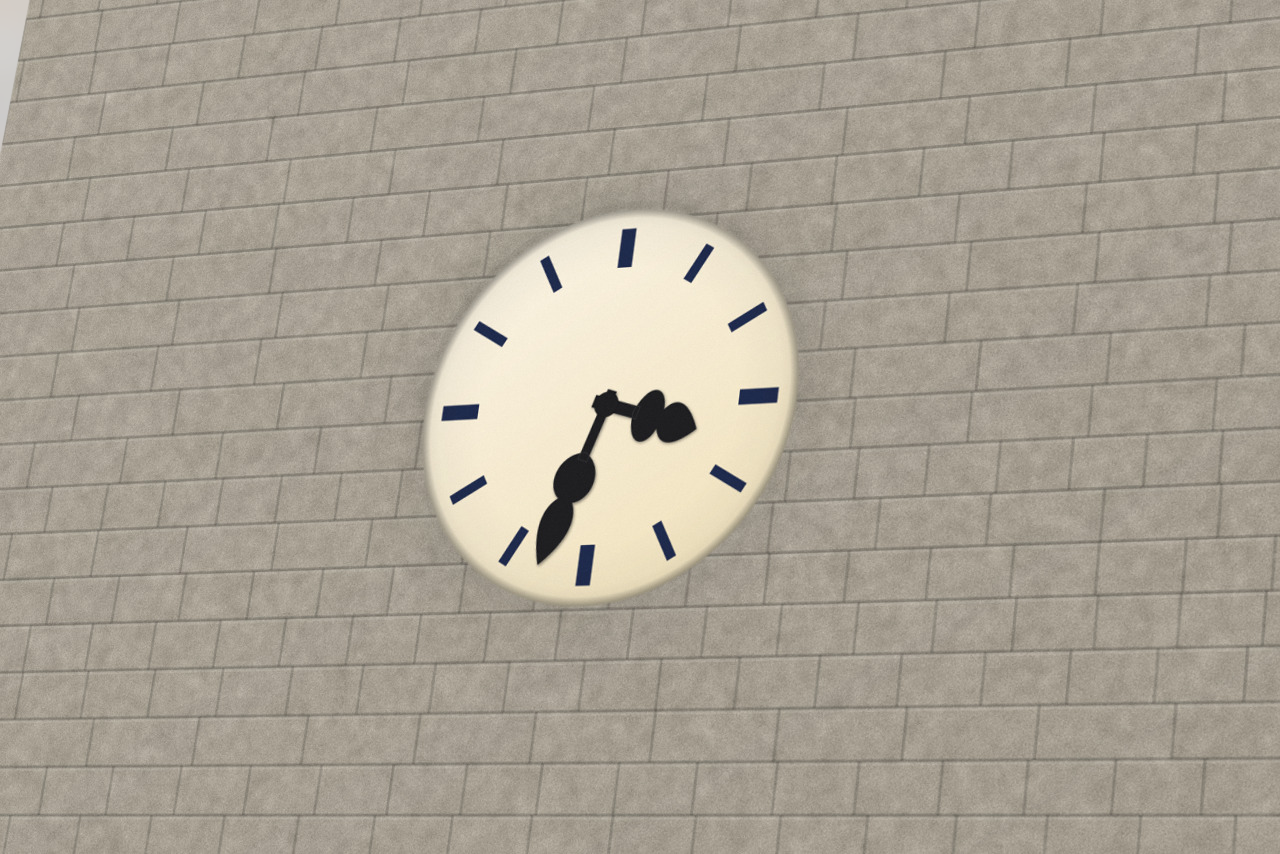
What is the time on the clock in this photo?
3:33
